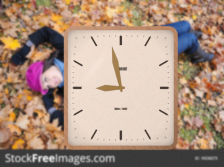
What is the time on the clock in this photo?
8:58
